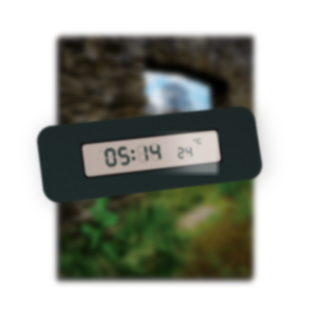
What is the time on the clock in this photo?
5:14
